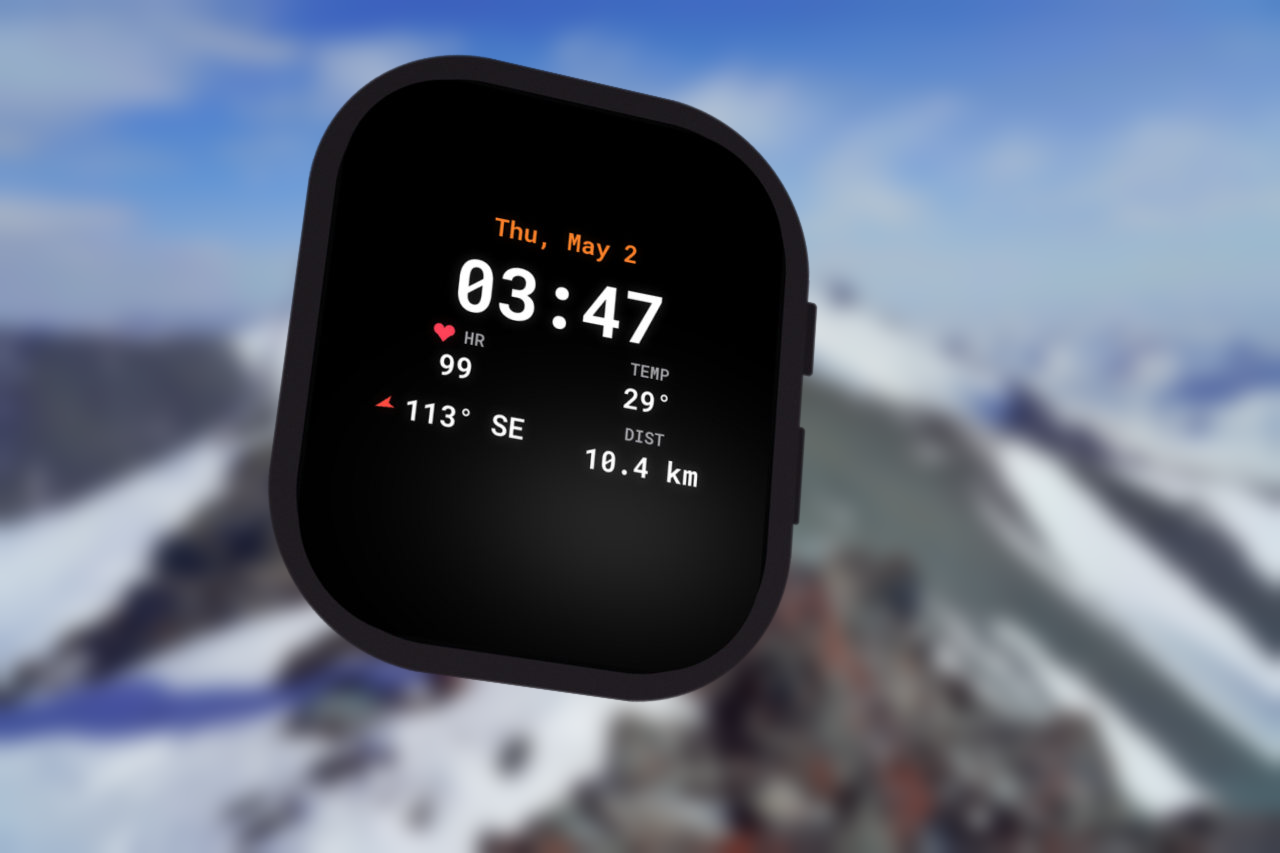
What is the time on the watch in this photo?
3:47
